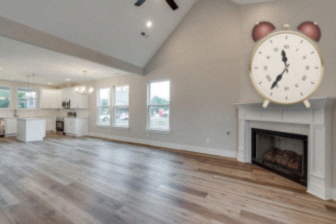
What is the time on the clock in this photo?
11:36
